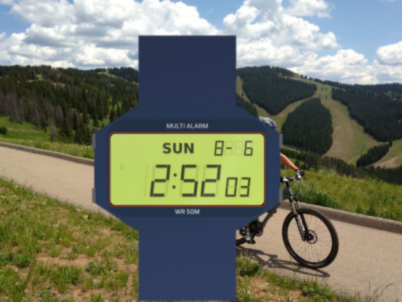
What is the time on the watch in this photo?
2:52:03
